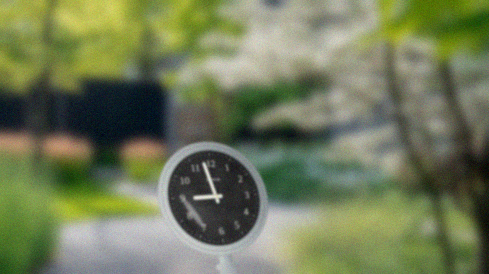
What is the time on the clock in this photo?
8:58
